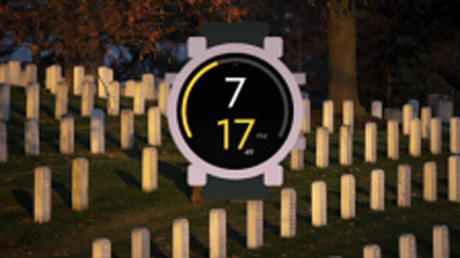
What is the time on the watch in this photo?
7:17
